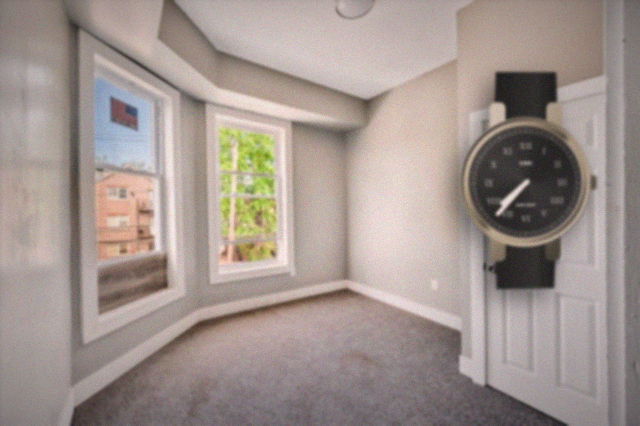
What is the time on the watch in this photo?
7:37
